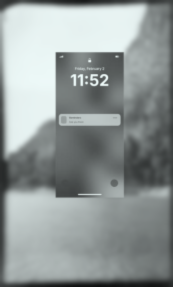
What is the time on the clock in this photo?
11:52
